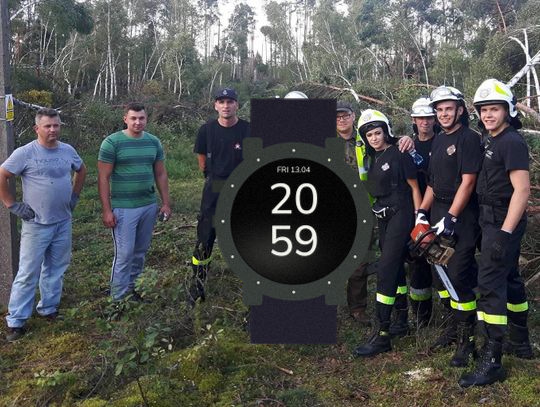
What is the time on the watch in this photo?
20:59
